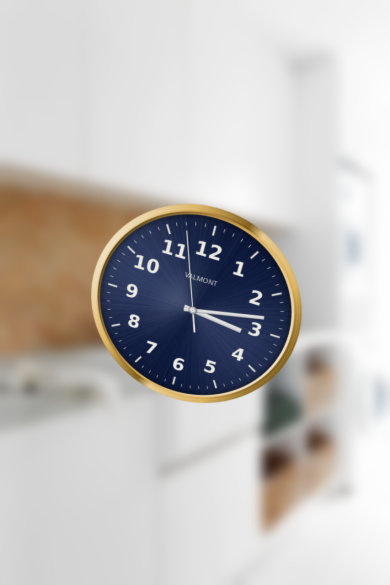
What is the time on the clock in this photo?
3:12:57
